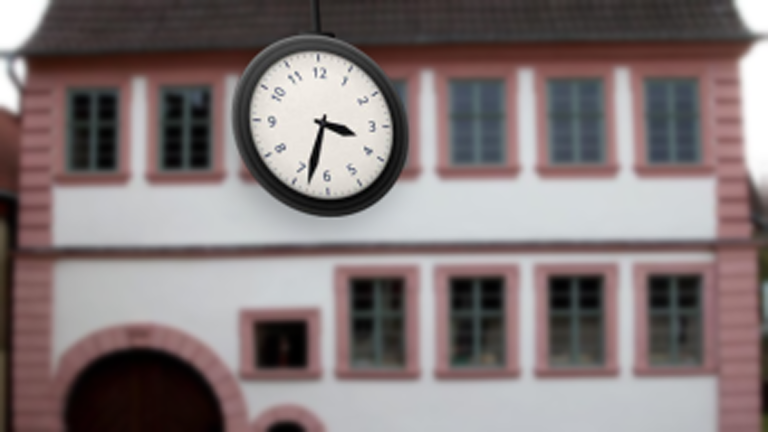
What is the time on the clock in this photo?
3:33
